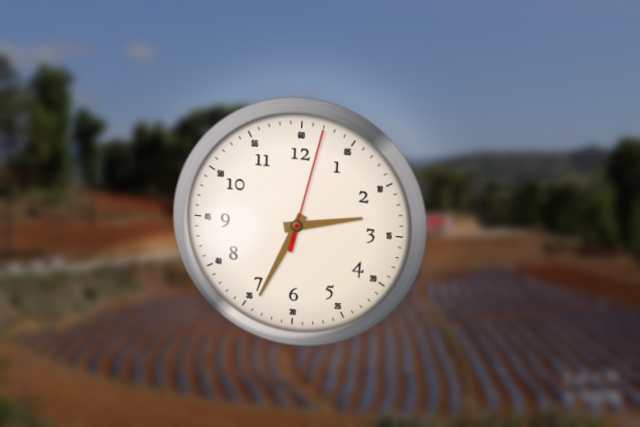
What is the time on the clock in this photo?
2:34:02
